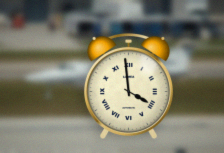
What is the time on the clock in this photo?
3:59
